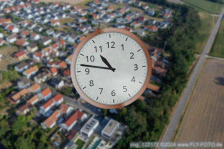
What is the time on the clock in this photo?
10:47
